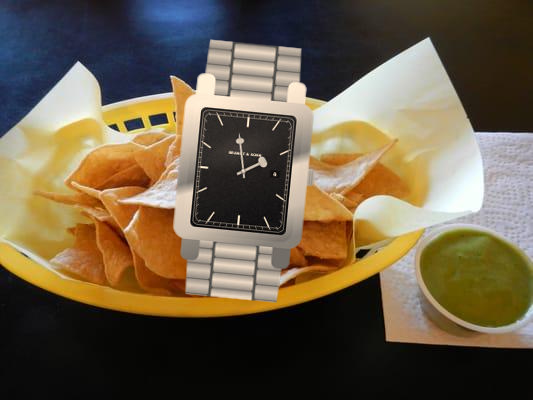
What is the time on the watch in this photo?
1:58
